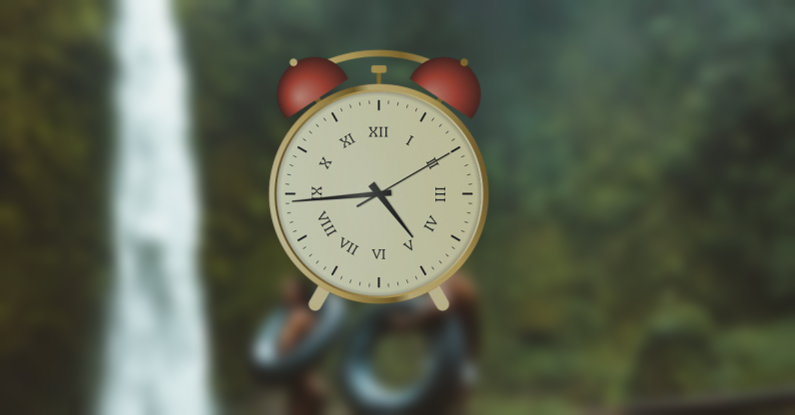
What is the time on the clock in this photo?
4:44:10
